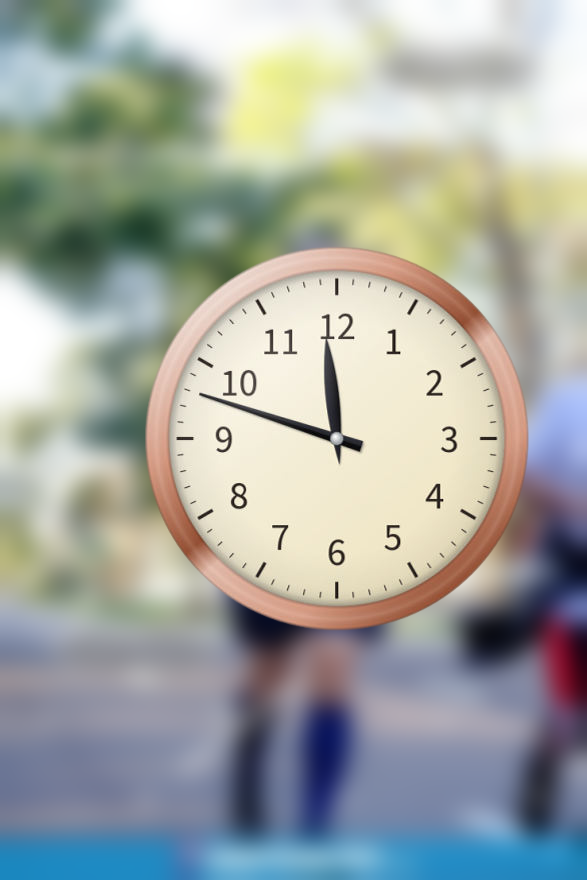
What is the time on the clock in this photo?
11:48
